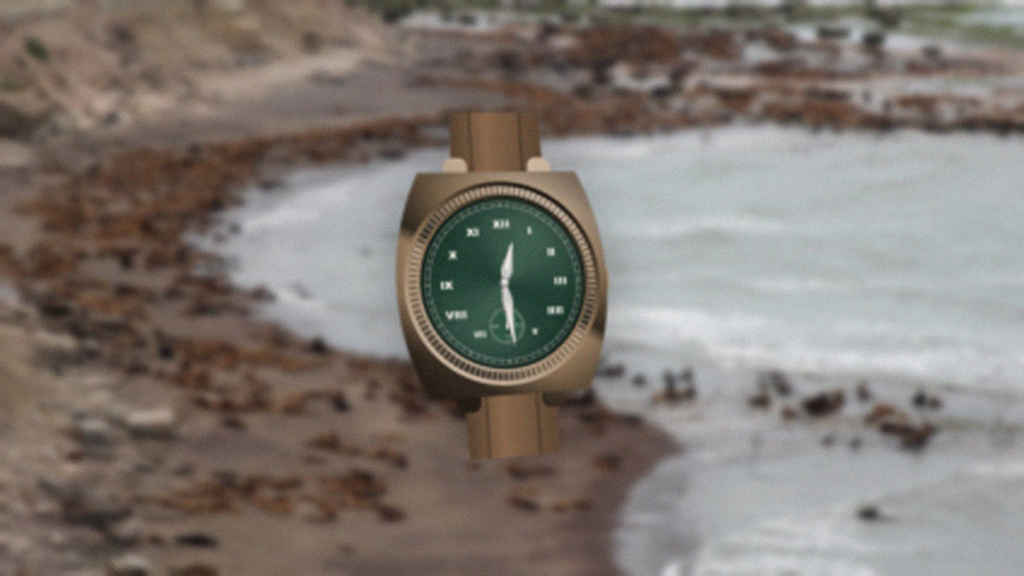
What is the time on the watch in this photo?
12:29
